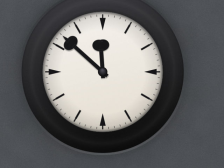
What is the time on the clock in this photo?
11:52
